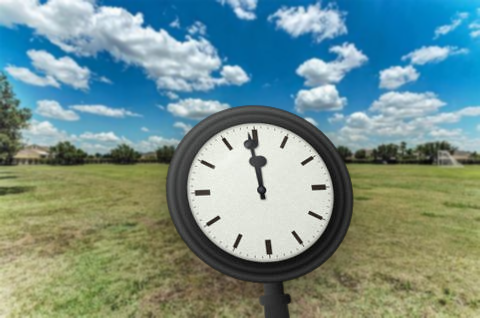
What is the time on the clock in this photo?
11:59
